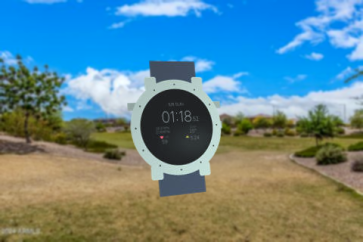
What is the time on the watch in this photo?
1:18
